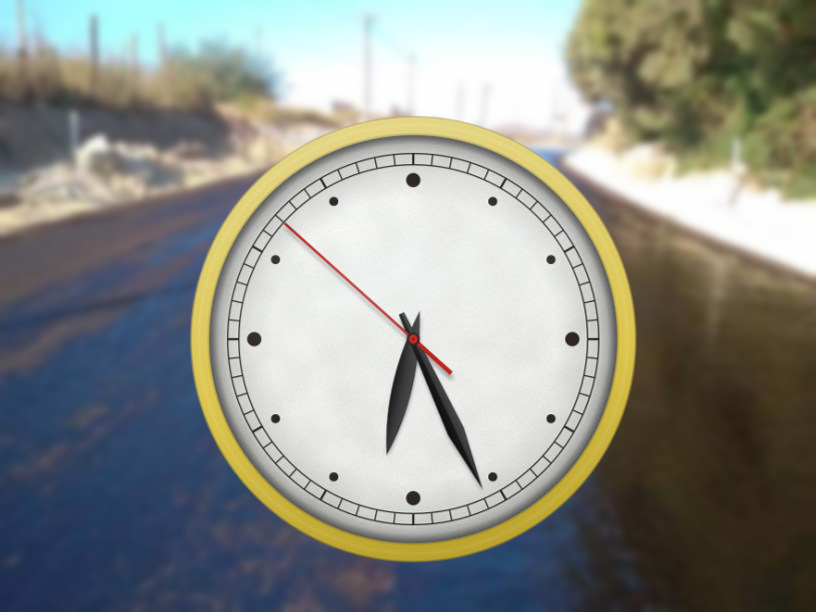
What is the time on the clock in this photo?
6:25:52
